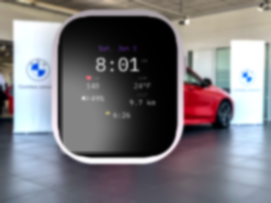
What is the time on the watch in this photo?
8:01
